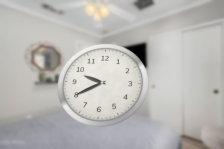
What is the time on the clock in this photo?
9:40
